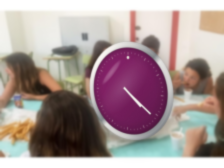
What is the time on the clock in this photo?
4:21
